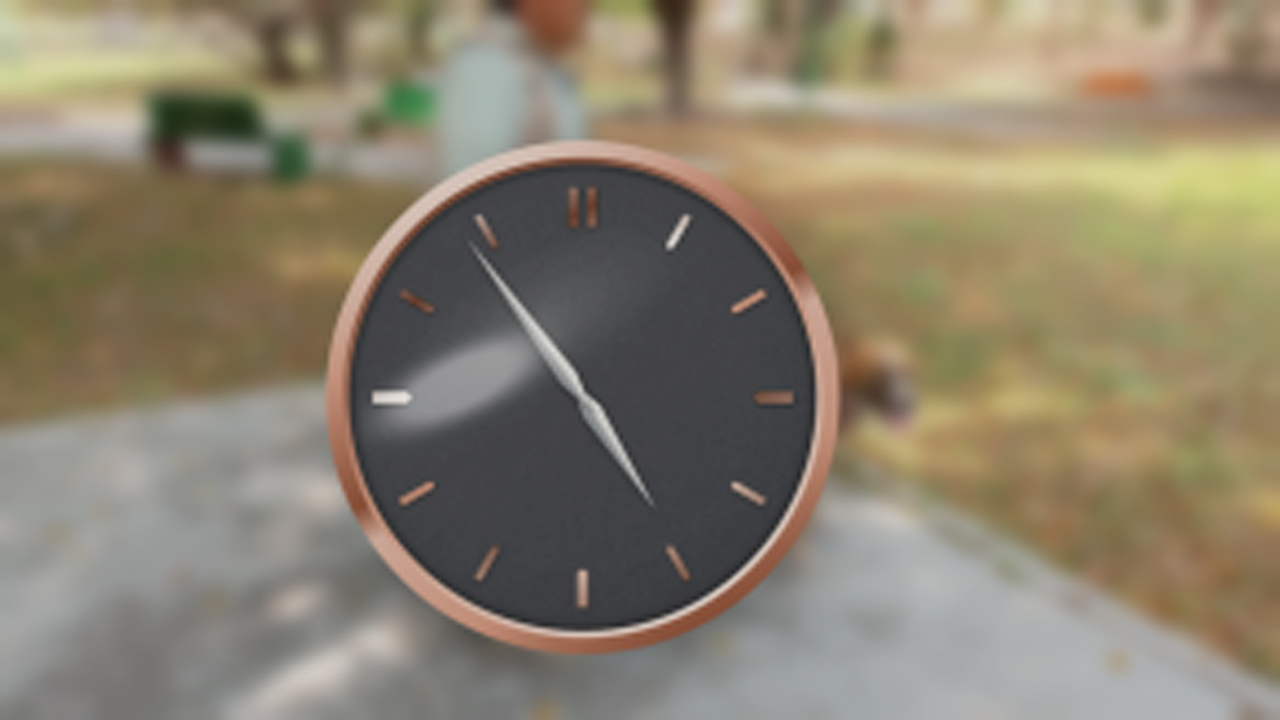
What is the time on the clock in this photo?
4:54
